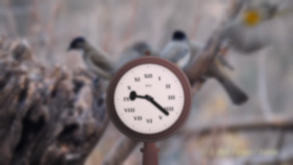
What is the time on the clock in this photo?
9:22
